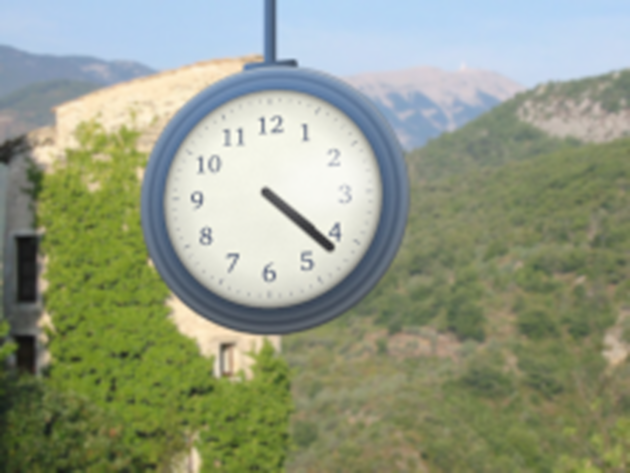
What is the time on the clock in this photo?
4:22
